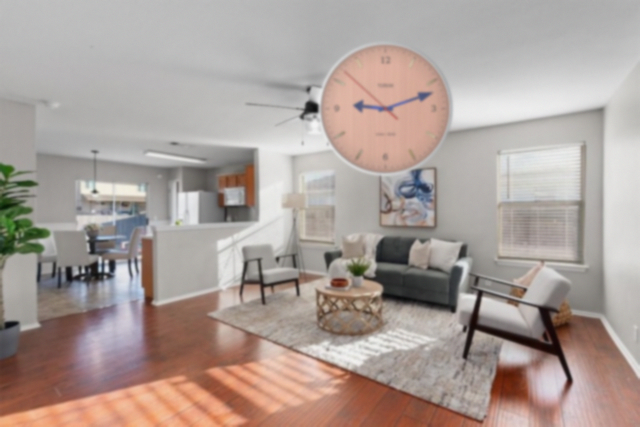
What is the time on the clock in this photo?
9:11:52
